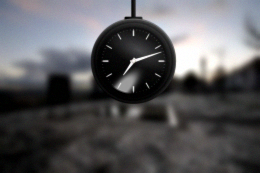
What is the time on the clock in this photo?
7:12
